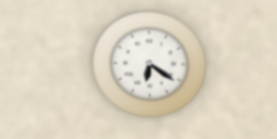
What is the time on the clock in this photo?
6:21
